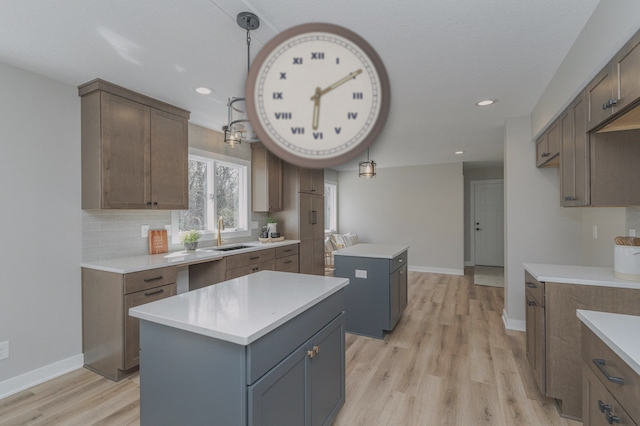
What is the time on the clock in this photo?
6:10
